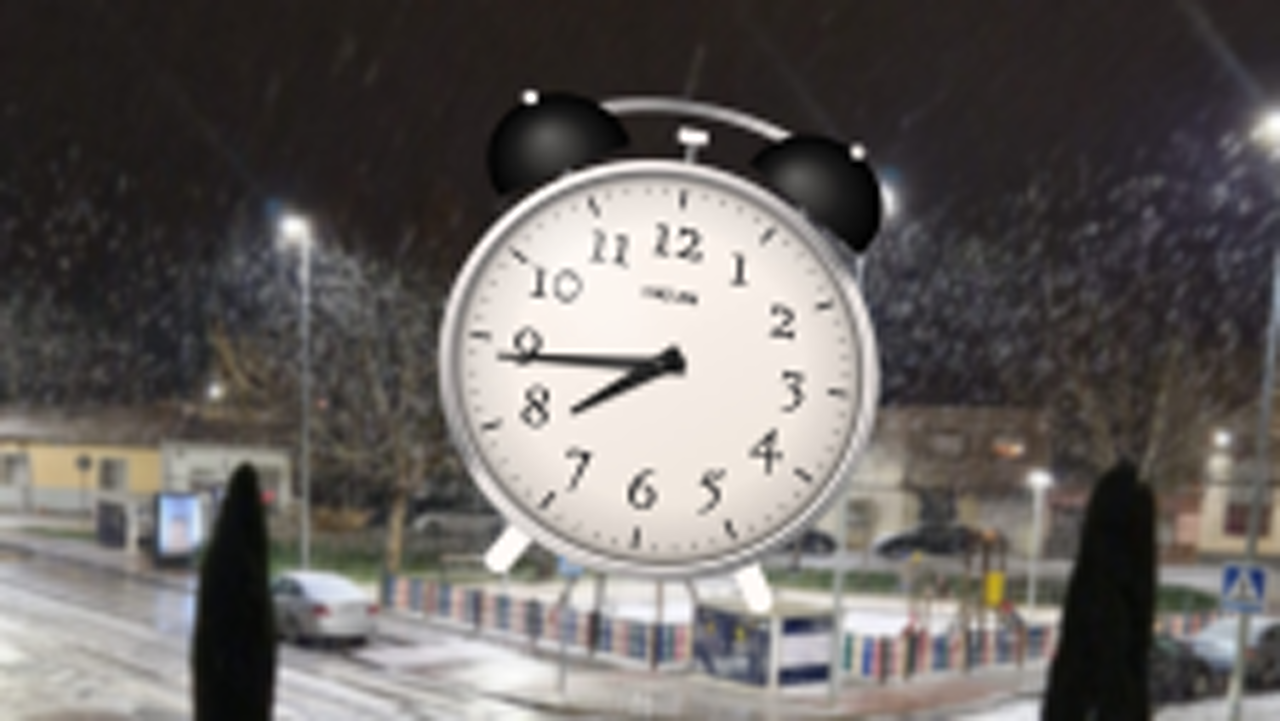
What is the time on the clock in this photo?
7:44
